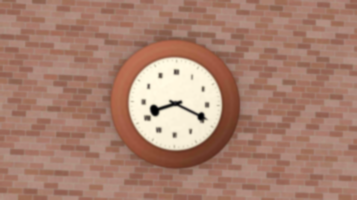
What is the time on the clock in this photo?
8:19
